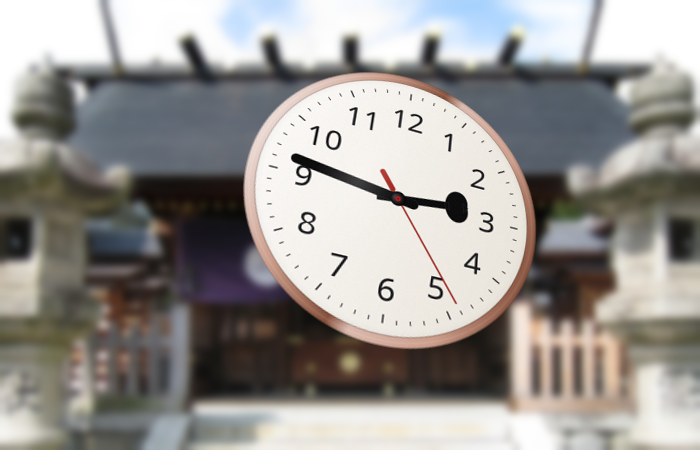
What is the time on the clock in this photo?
2:46:24
